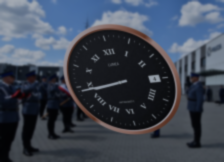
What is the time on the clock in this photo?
8:44
